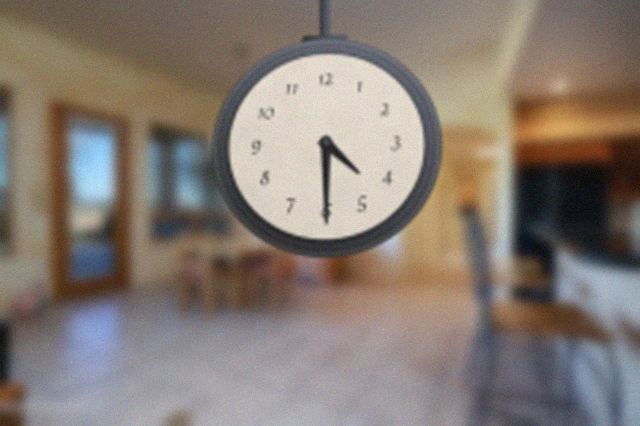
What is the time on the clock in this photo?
4:30
